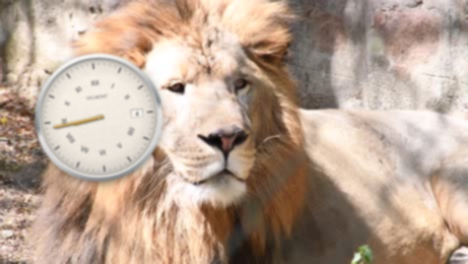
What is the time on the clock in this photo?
8:44
